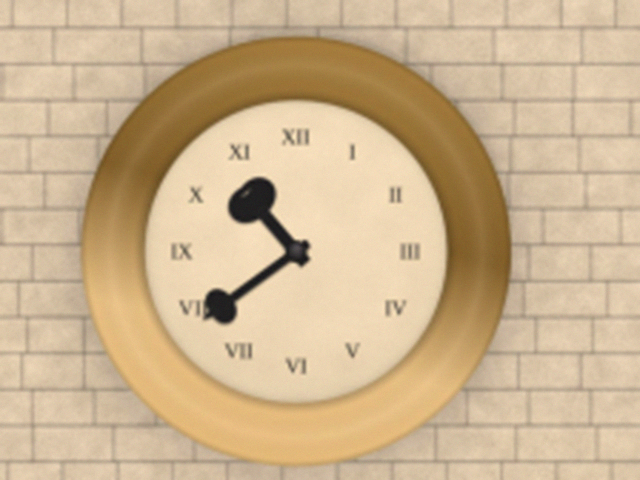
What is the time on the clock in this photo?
10:39
